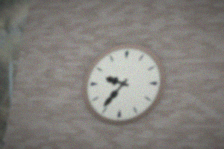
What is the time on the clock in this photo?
9:36
